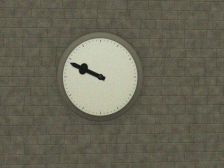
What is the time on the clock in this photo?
9:49
